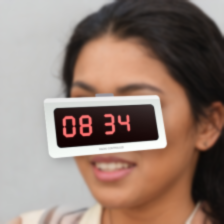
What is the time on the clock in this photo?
8:34
